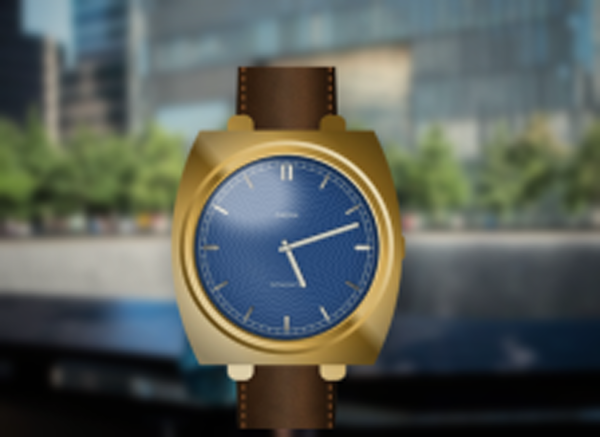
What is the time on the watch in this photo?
5:12
